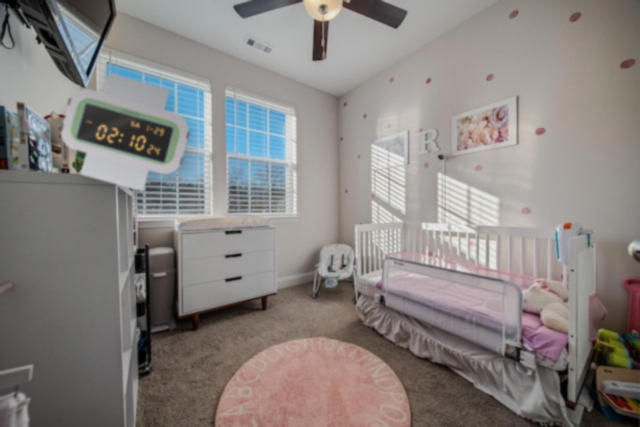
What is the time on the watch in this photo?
2:10
